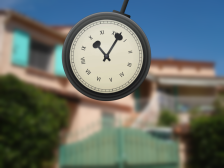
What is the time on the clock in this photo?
10:02
